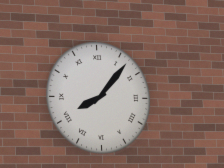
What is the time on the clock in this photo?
8:07
